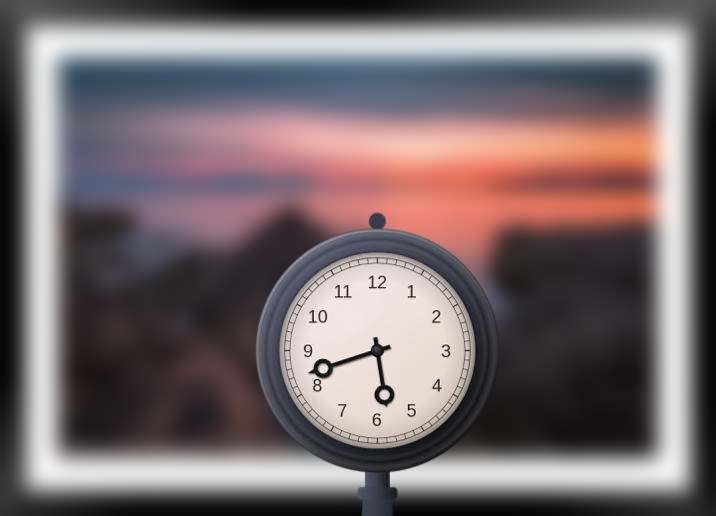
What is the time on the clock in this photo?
5:42
